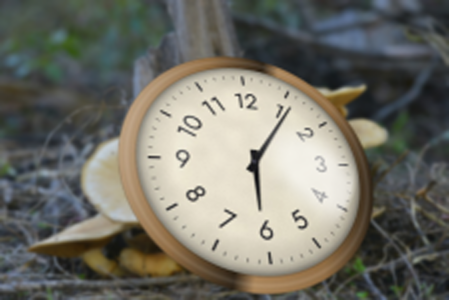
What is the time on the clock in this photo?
6:06
